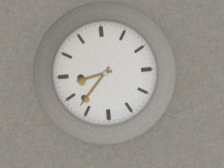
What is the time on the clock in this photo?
8:37
